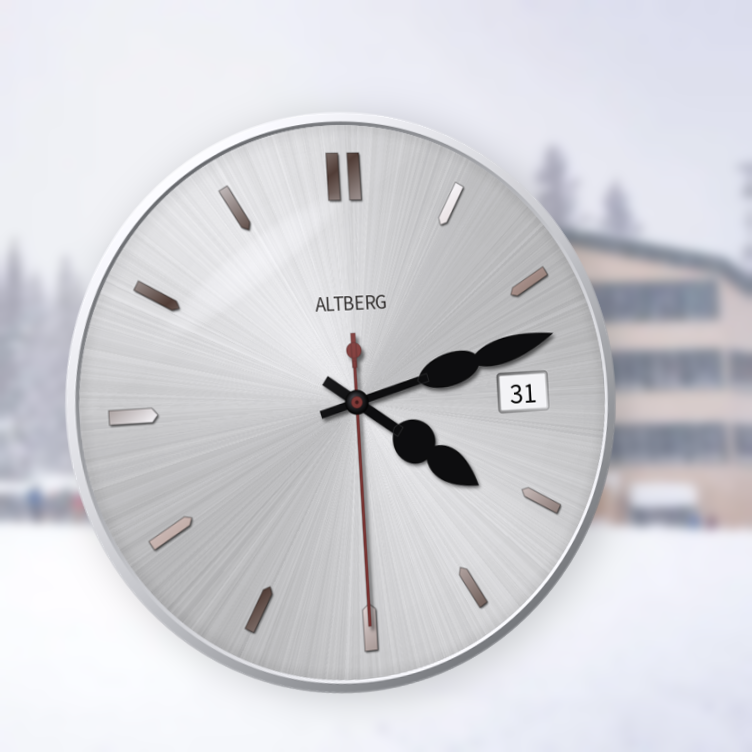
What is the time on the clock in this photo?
4:12:30
